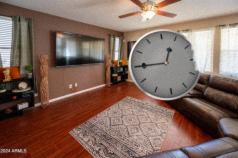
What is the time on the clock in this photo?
12:45
